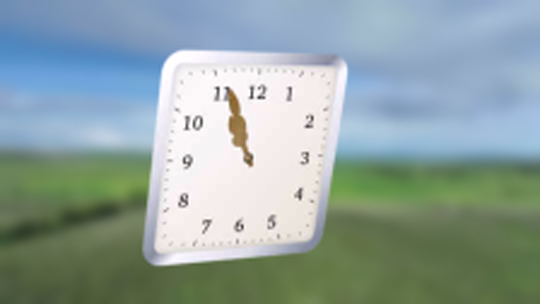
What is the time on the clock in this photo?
10:56
